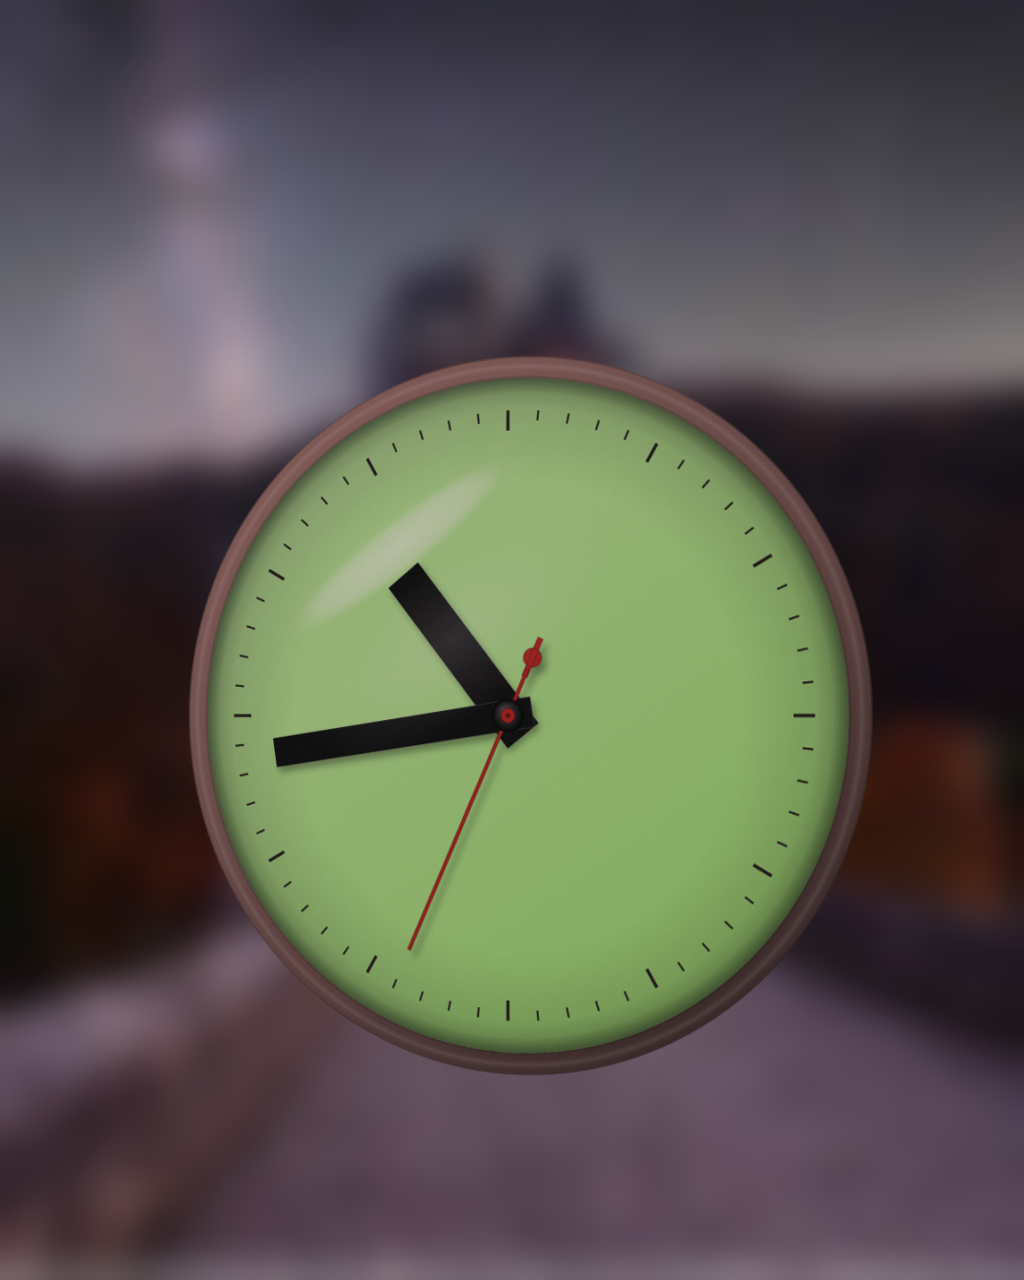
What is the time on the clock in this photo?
10:43:34
